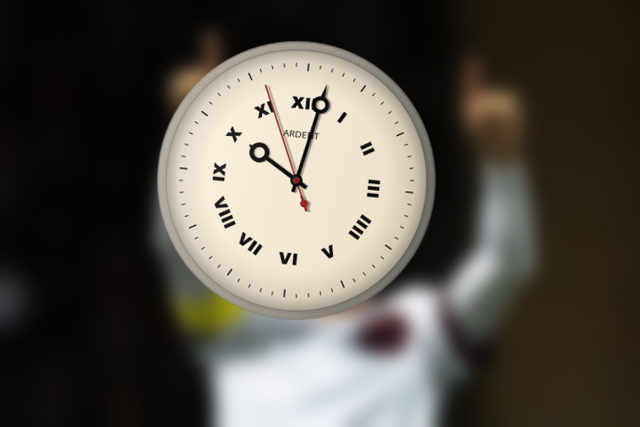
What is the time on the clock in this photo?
10:01:56
